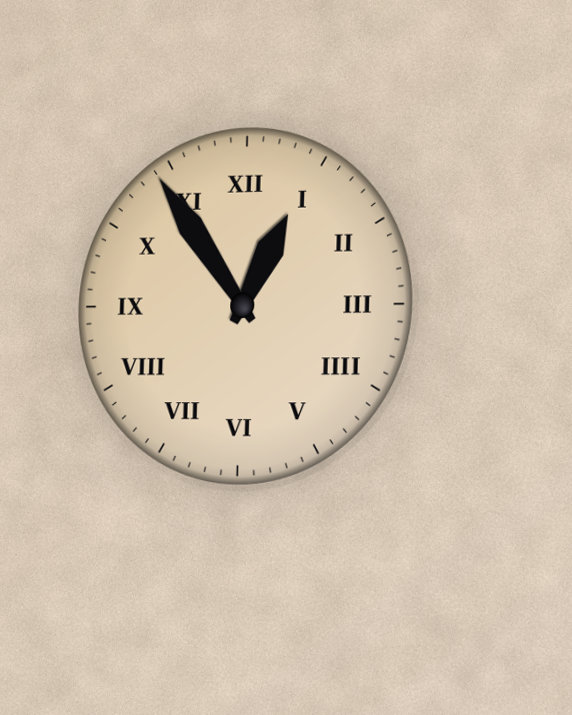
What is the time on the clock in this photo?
12:54
